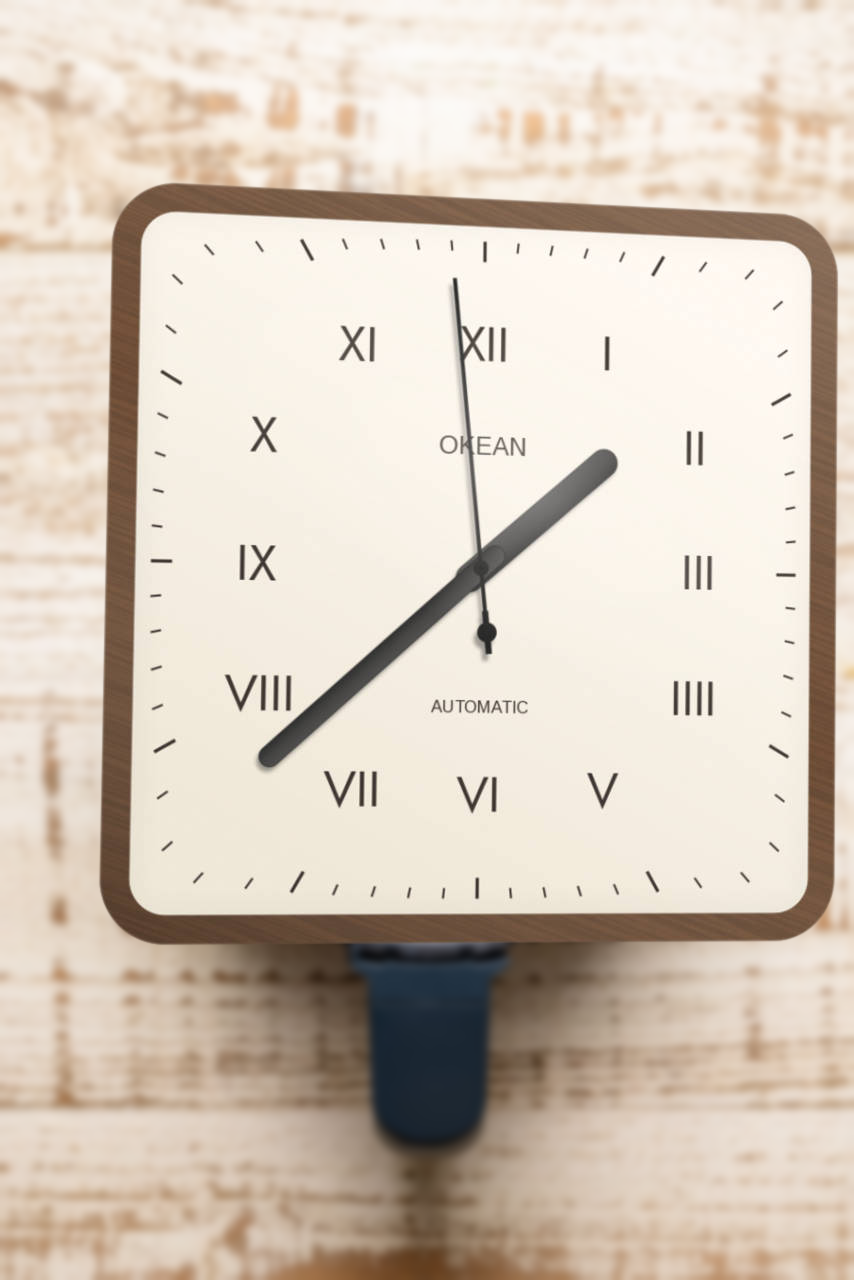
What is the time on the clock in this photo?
1:37:59
